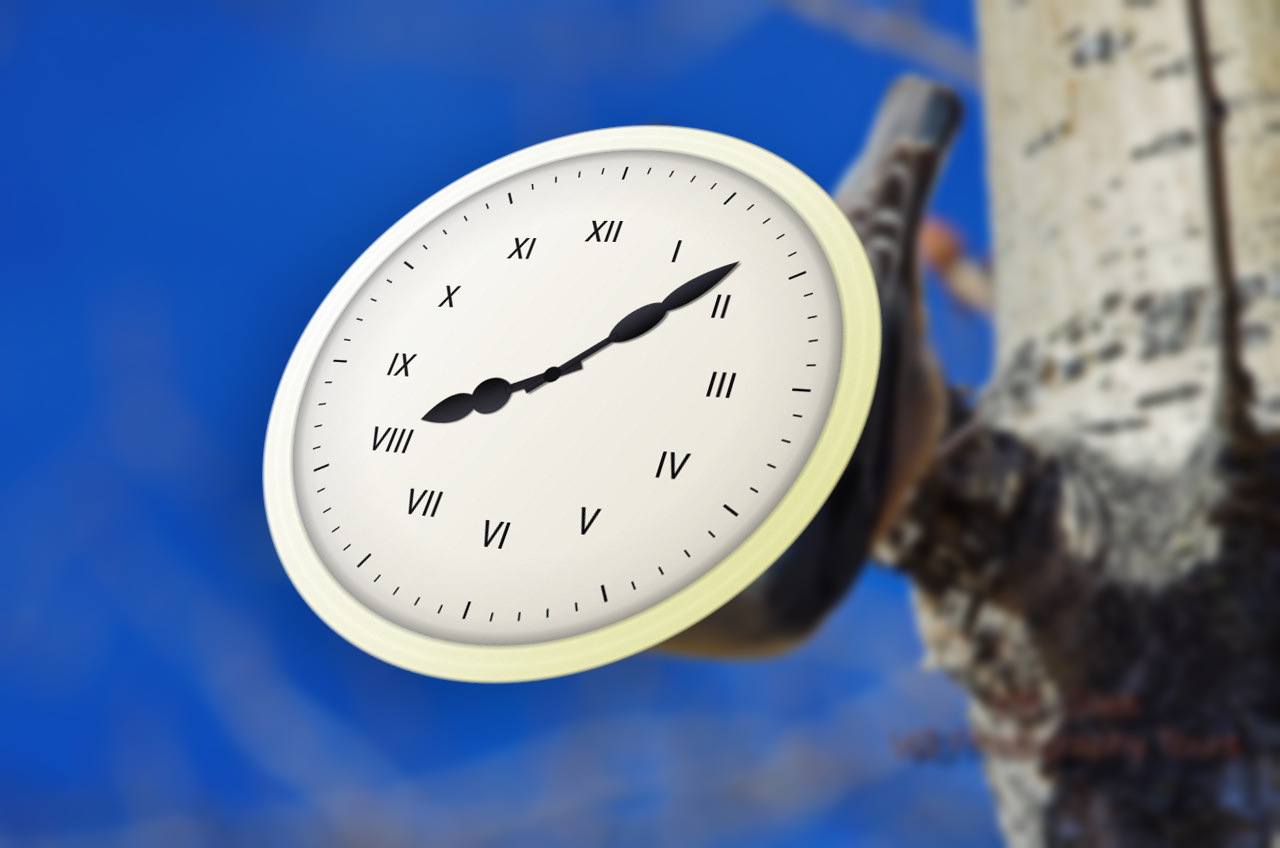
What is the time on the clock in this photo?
8:08
